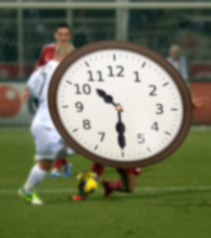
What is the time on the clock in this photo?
10:30
